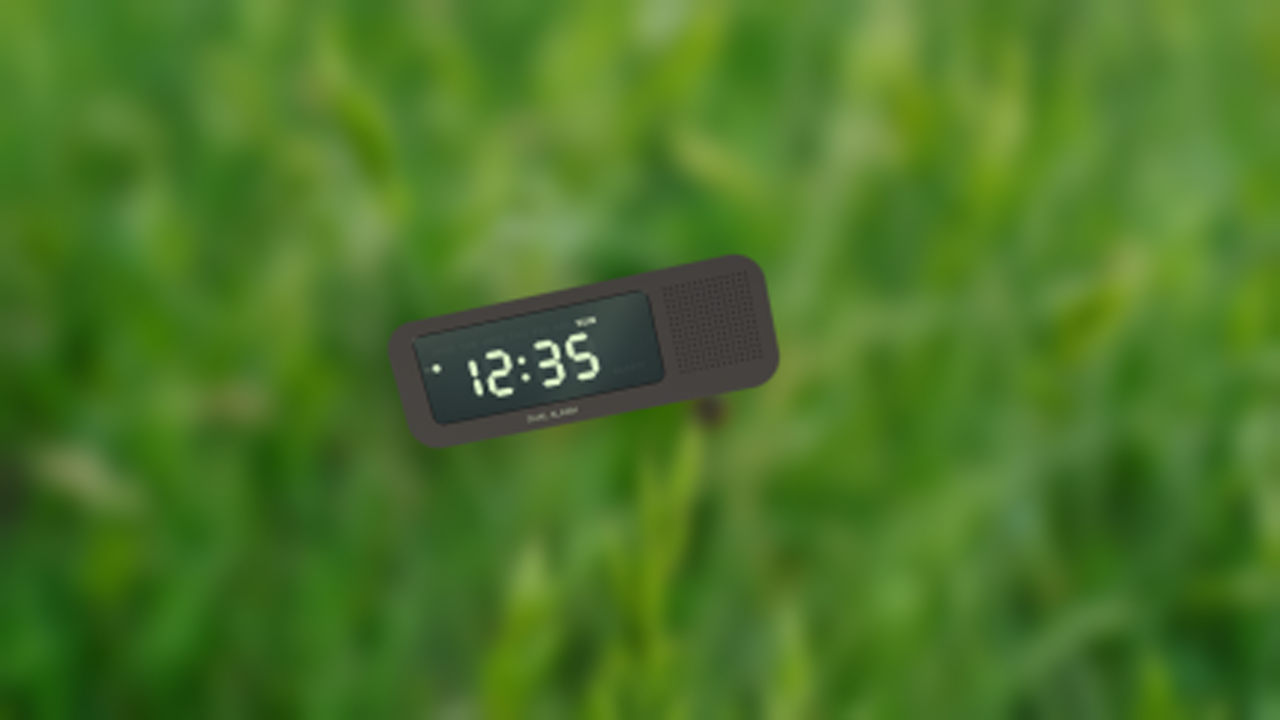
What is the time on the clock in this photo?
12:35
